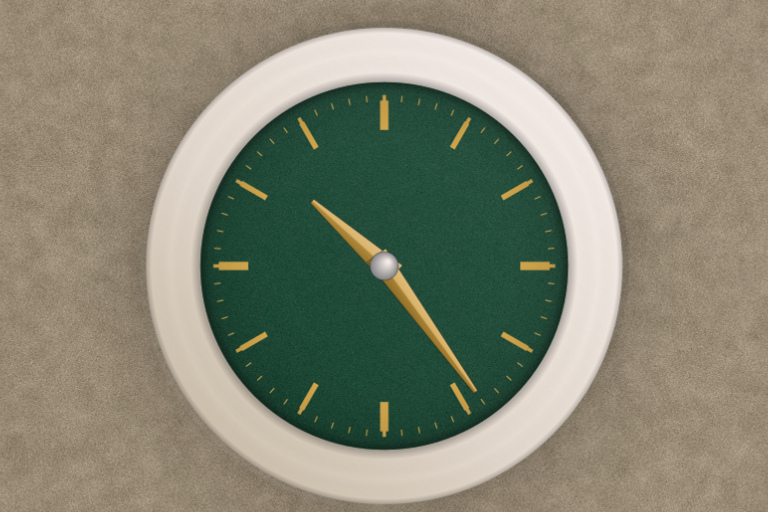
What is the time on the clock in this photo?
10:24
